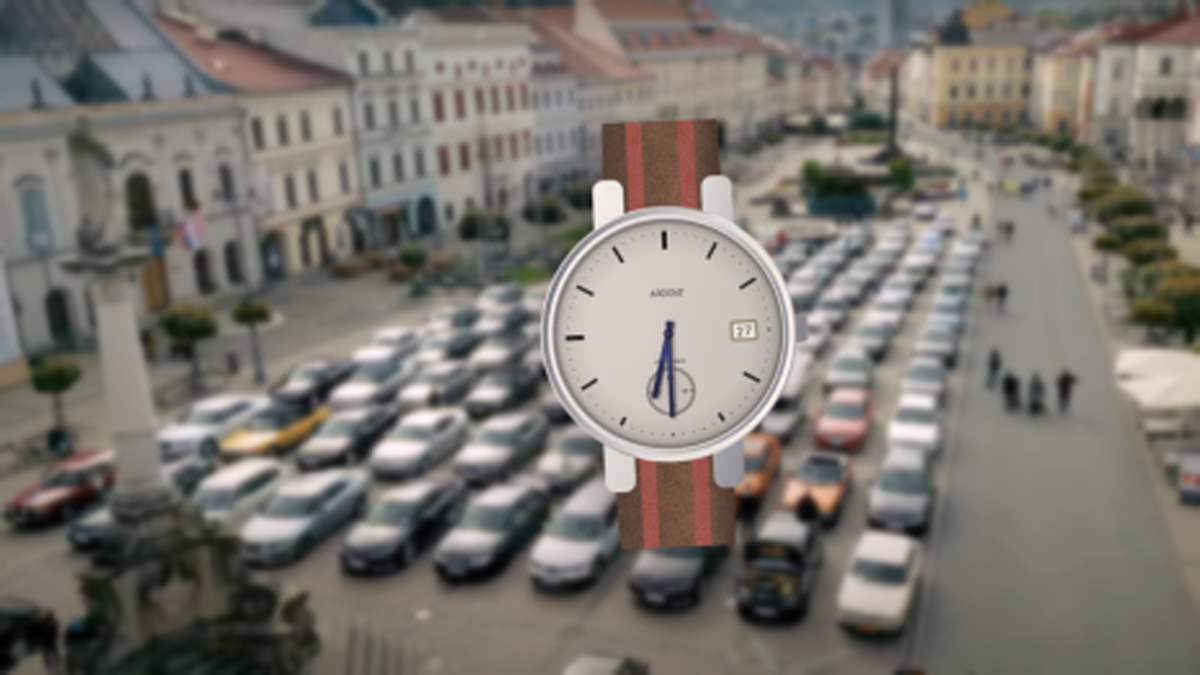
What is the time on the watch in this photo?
6:30
